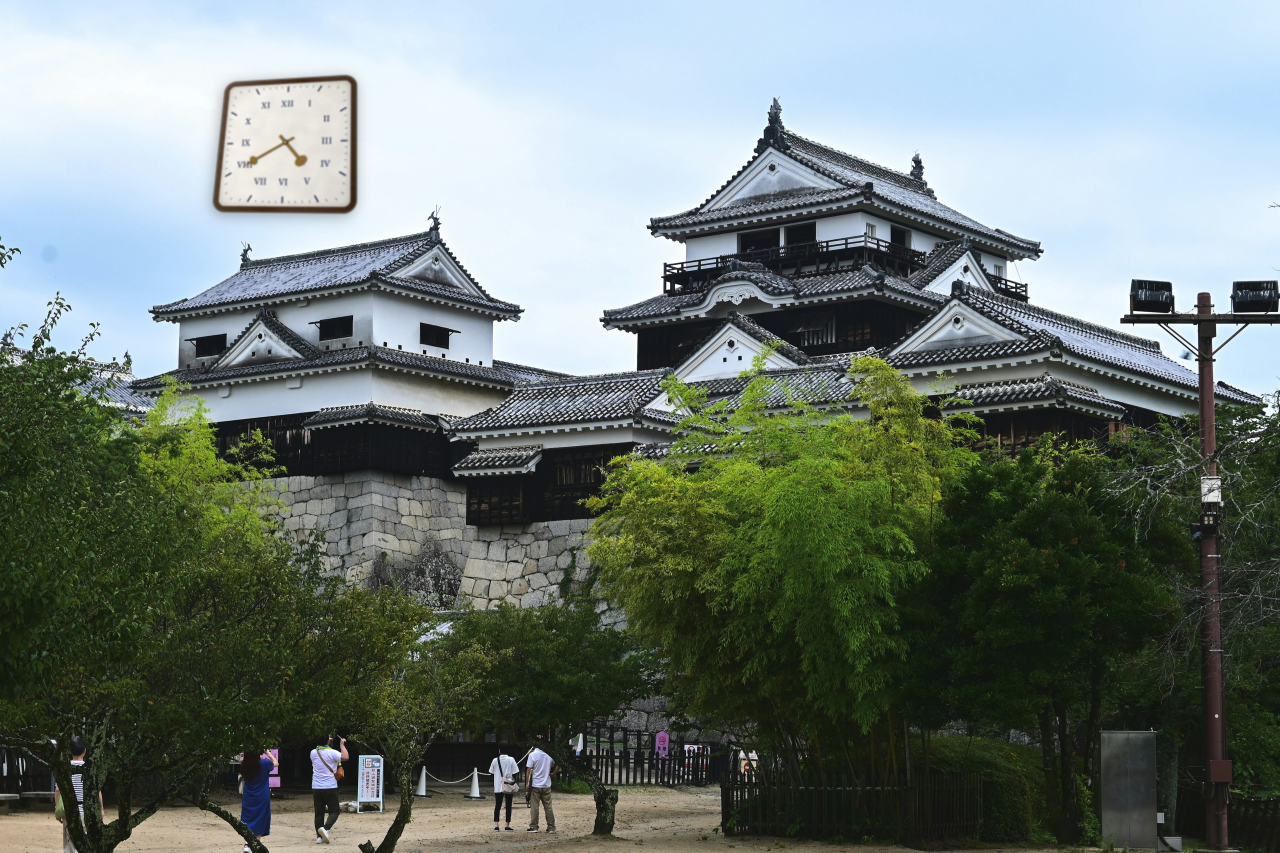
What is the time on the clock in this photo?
4:40
